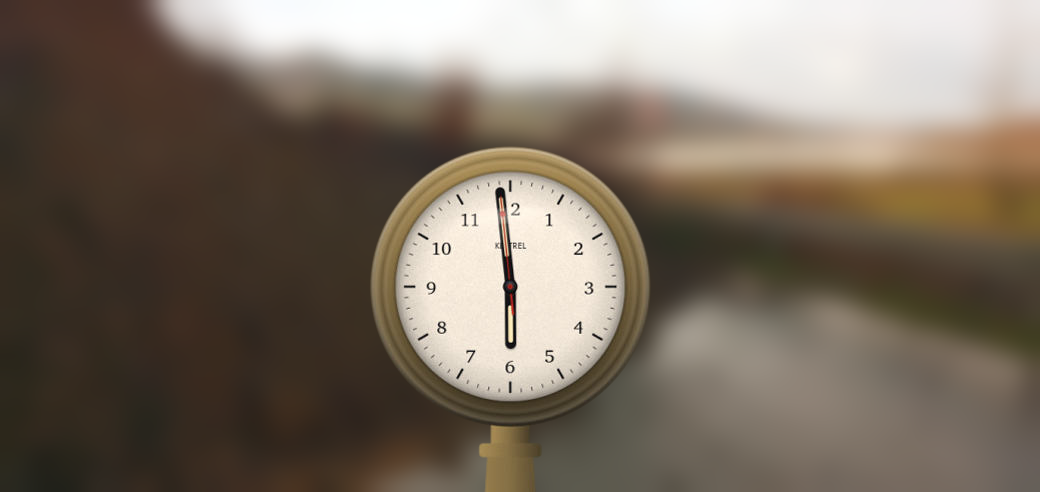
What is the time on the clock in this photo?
5:58:59
